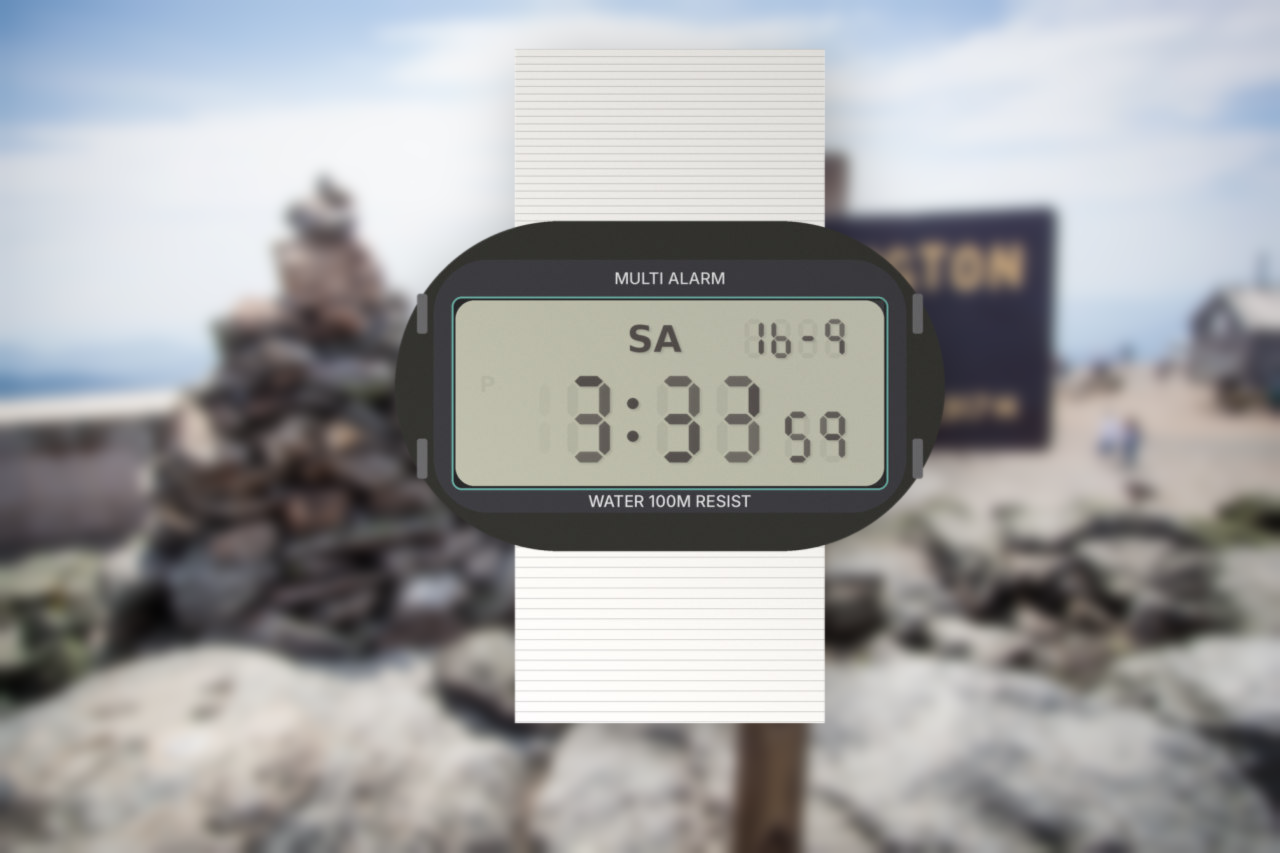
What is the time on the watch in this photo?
3:33:59
